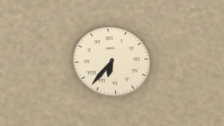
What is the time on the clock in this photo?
6:37
